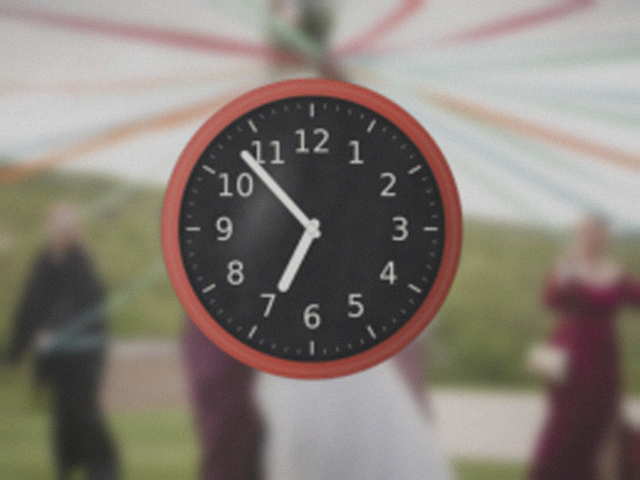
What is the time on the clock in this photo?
6:53
